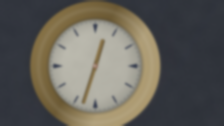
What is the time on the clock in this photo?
12:33
